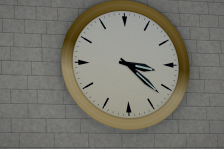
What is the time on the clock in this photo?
3:22
